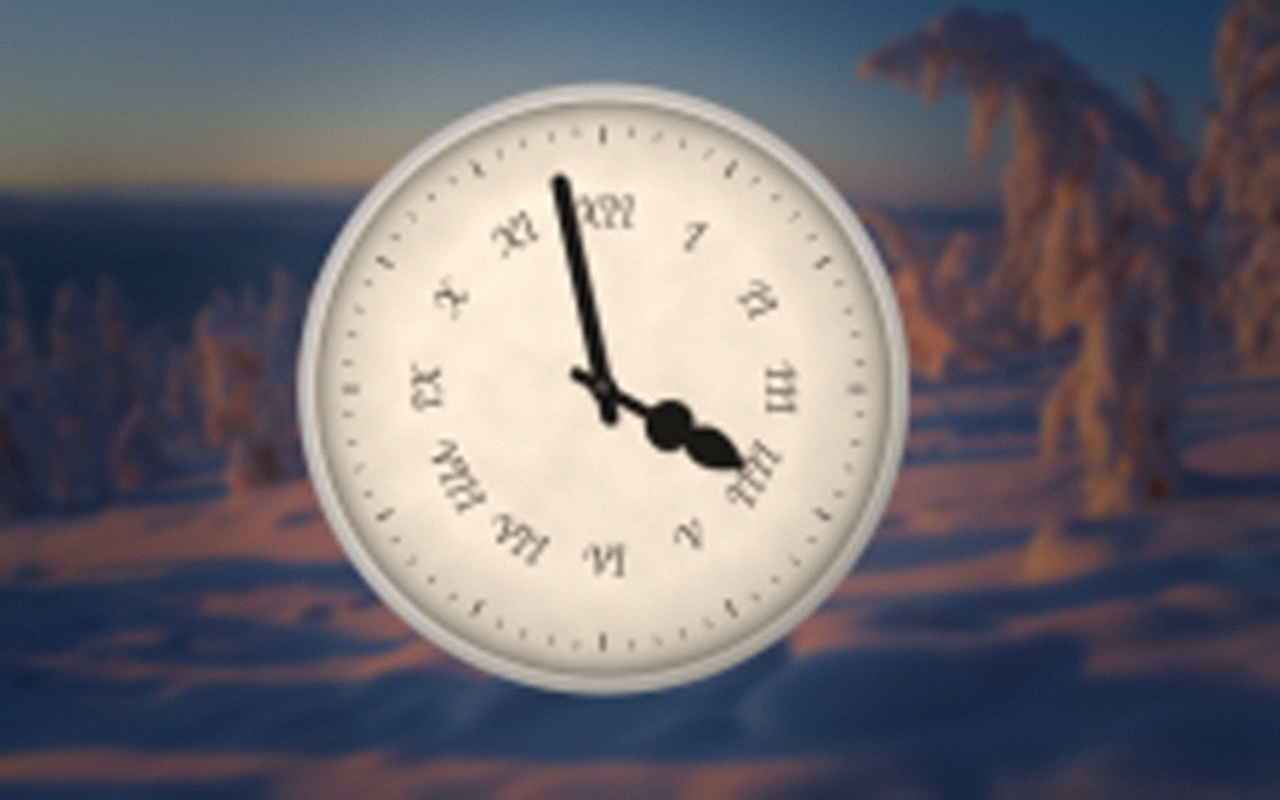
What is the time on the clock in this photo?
3:58
